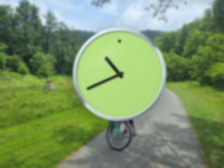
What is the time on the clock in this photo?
10:41
